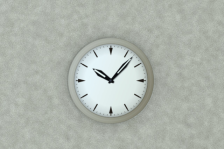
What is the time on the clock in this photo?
10:07
